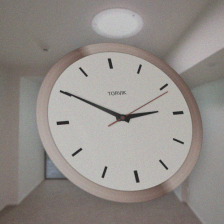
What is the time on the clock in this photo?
2:50:11
